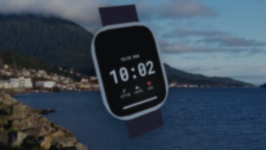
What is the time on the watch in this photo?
10:02
